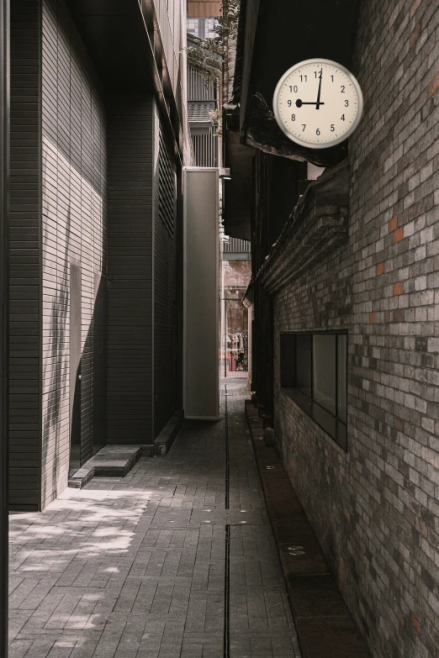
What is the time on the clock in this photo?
9:01
